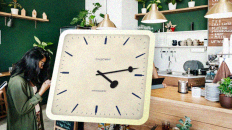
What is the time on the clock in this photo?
4:13
